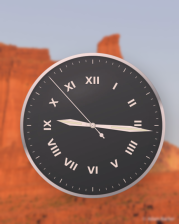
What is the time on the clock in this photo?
9:15:53
